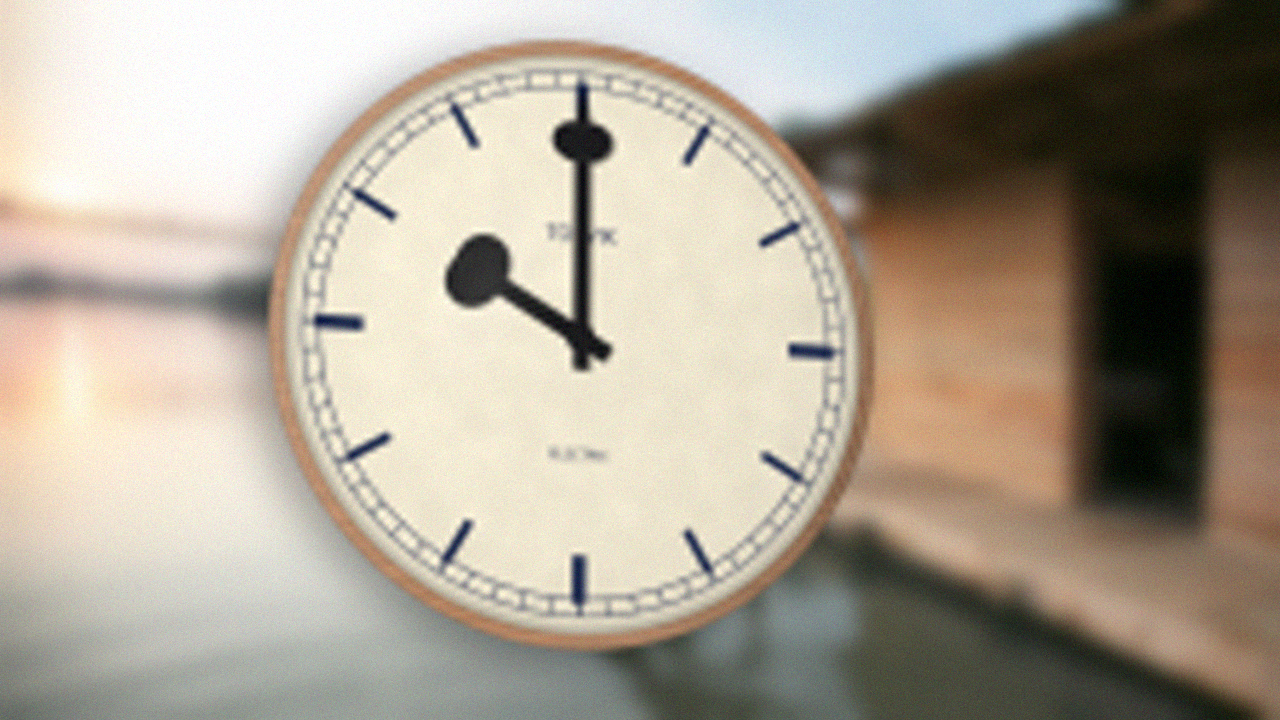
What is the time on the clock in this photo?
10:00
